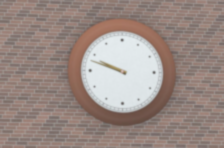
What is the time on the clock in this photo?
9:48
